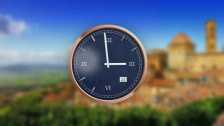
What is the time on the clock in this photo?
2:59
